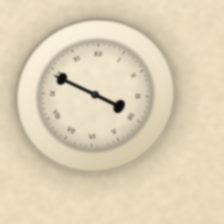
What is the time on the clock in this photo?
3:49
